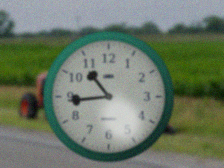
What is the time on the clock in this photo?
10:44
